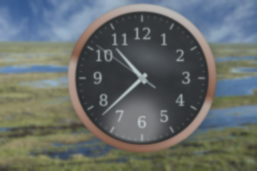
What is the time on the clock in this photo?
10:37:51
